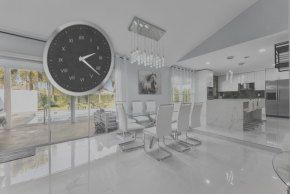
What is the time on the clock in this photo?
2:22
